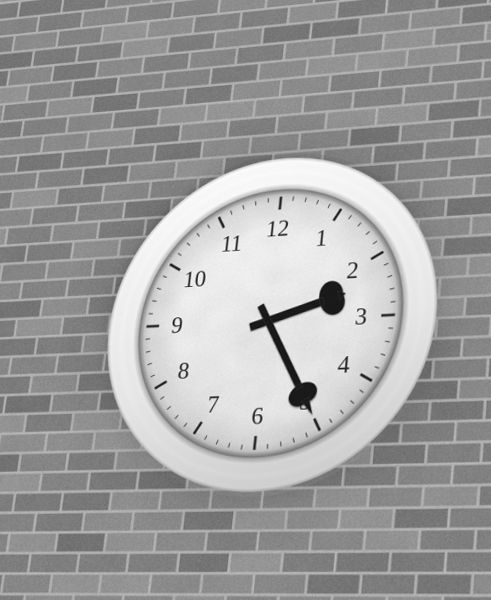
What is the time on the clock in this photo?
2:25
